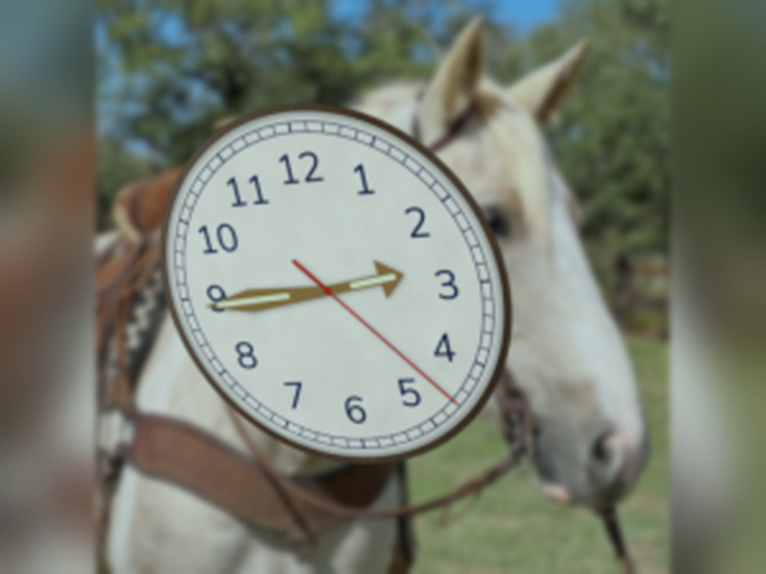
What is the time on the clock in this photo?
2:44:23
